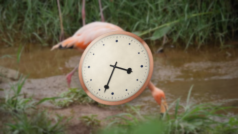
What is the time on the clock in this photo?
3:33
